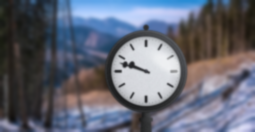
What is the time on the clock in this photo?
9:48
